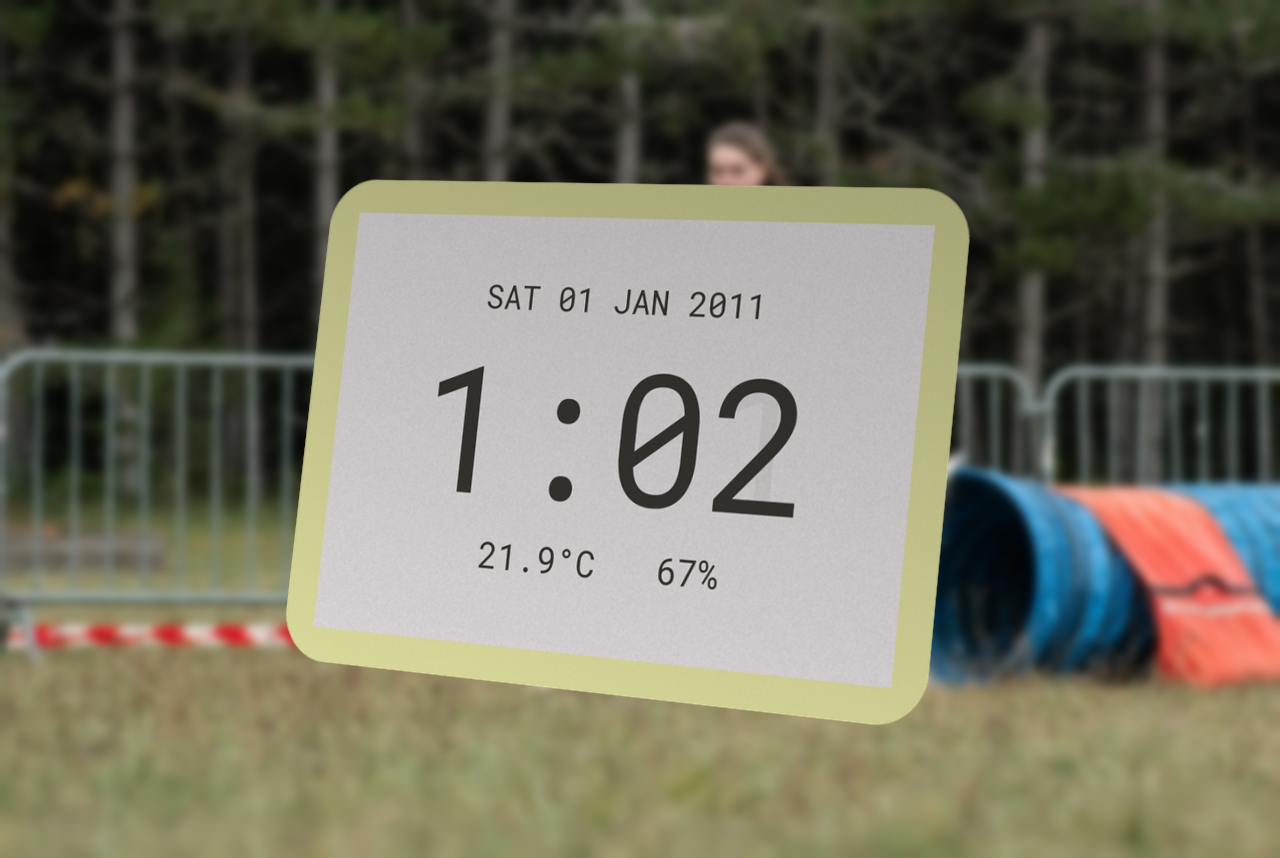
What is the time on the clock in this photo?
1:02
